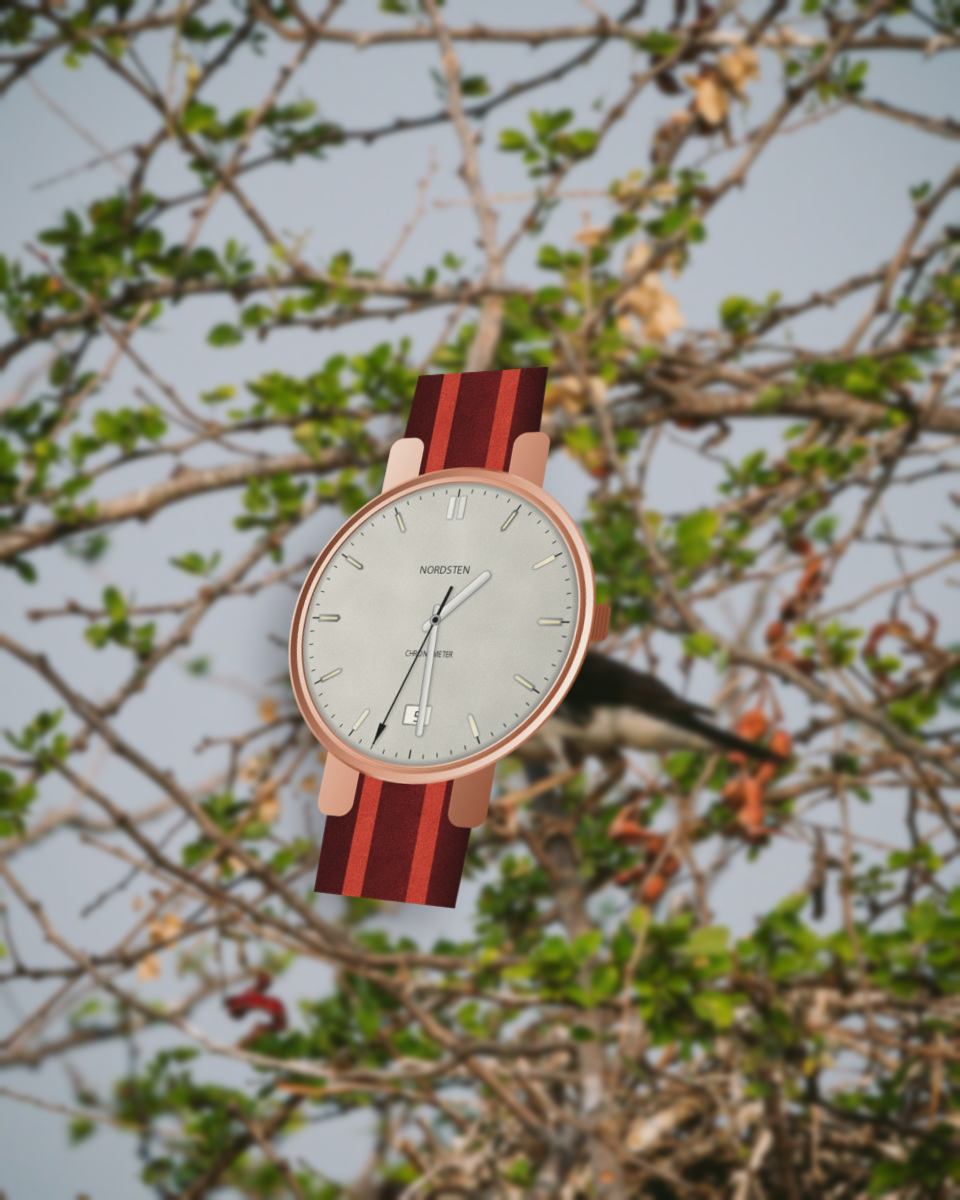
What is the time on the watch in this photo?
1:29:33
